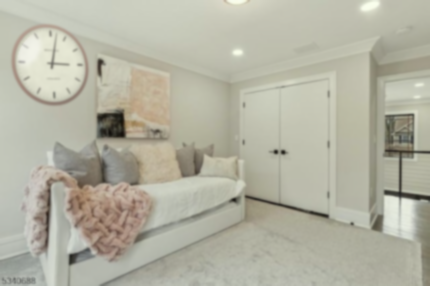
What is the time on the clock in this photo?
3:02
